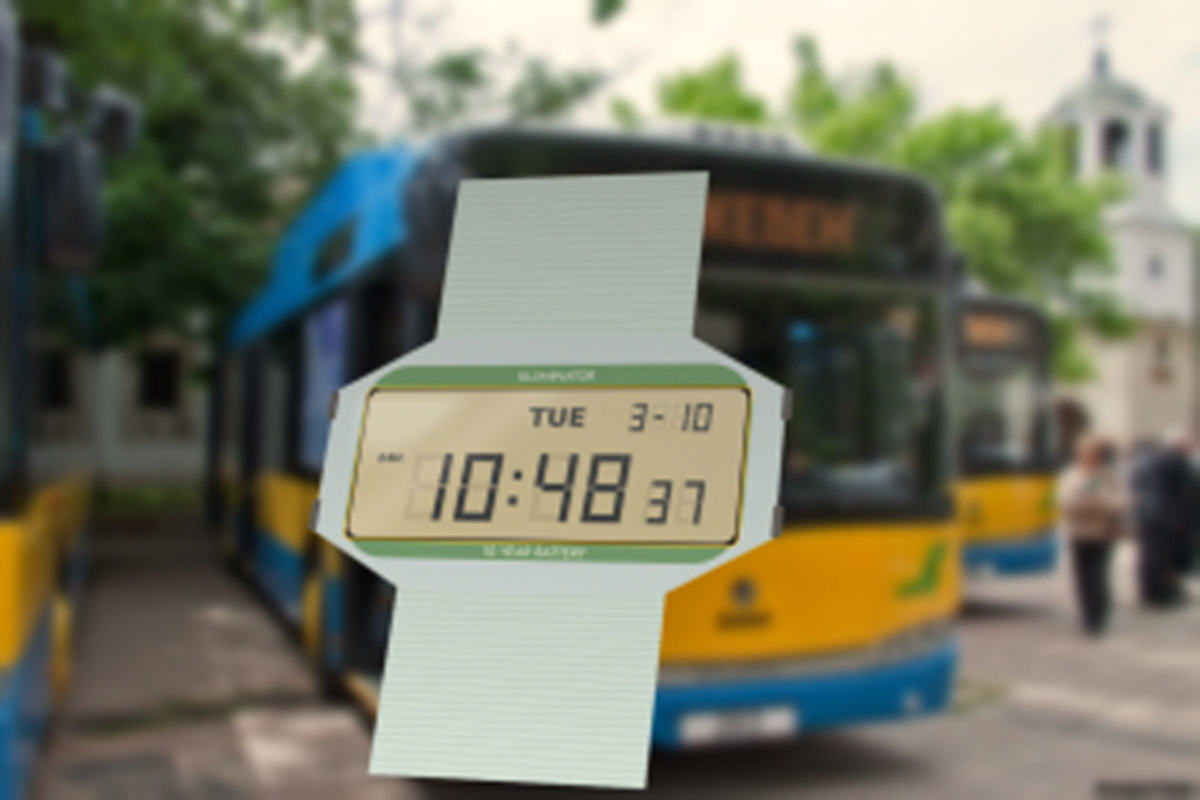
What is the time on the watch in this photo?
10:48:37
